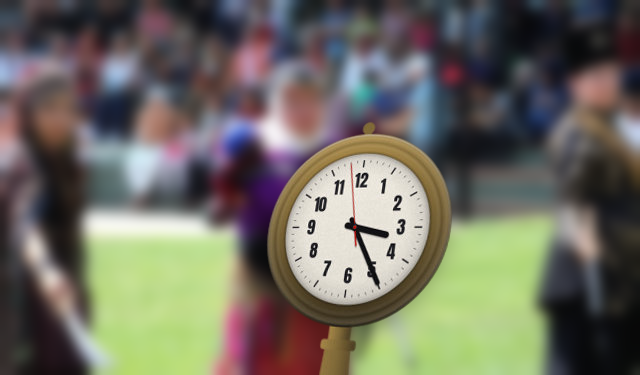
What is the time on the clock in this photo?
3:24:58
